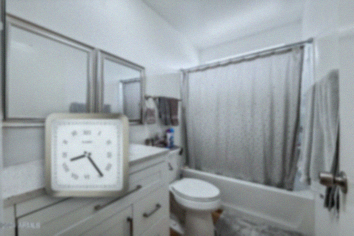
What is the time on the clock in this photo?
8:24
